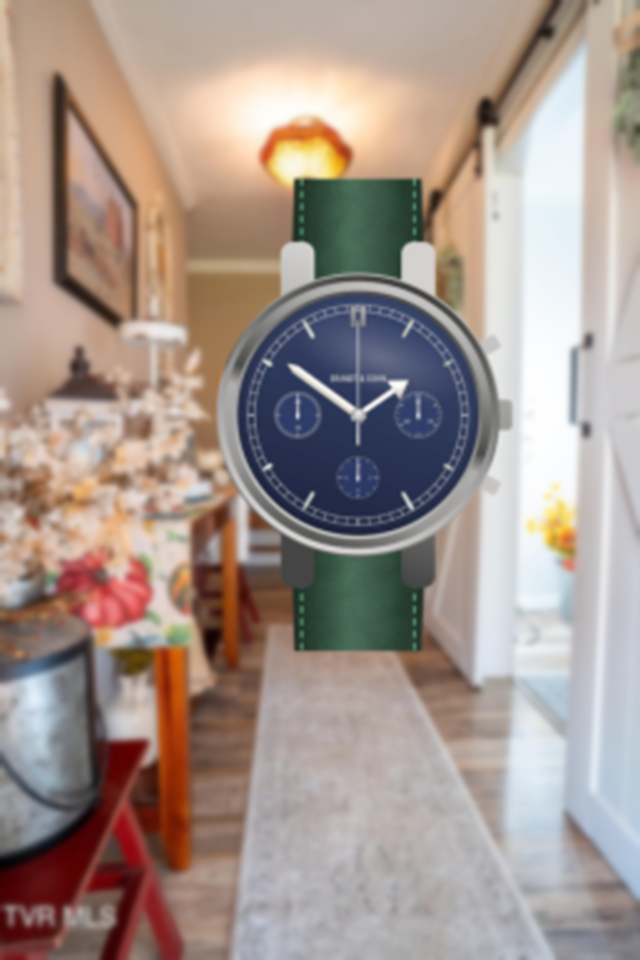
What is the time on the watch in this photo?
1:51
